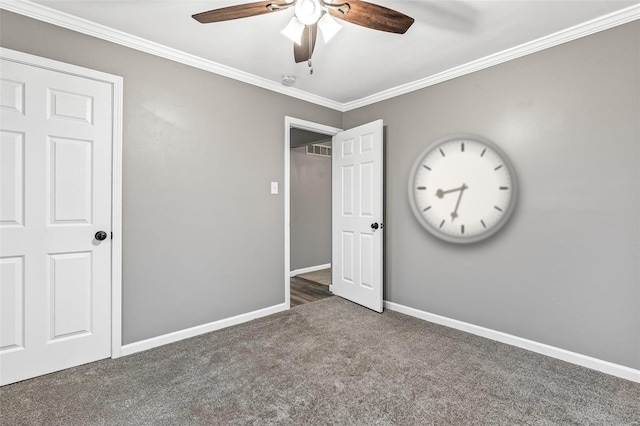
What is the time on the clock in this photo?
8:33
